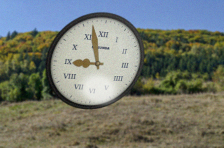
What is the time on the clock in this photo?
8:57
